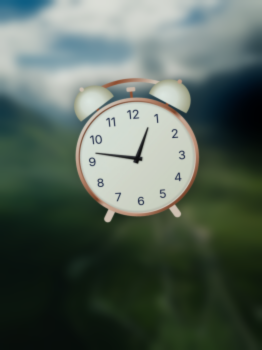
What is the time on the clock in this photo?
12:47
